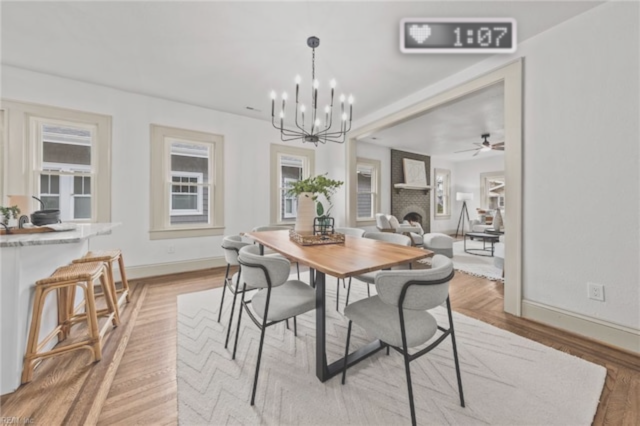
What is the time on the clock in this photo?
1:07
